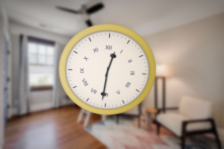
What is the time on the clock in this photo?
12:31
